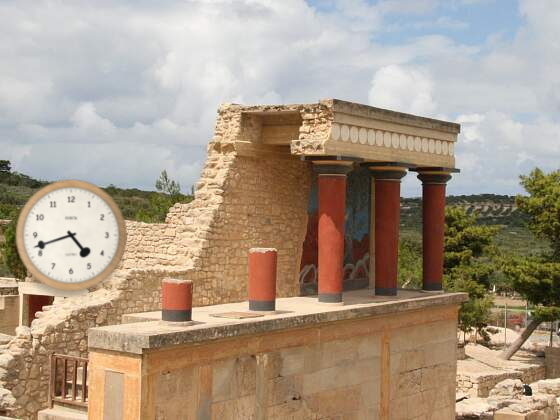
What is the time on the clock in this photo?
4:42
